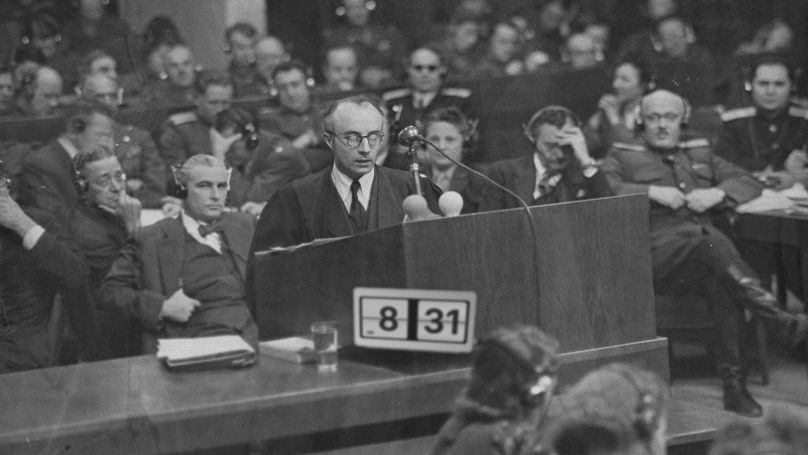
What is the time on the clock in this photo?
8:31
